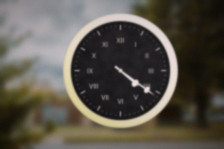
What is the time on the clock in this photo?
4:21
